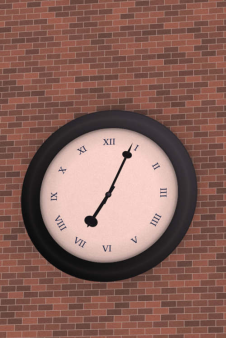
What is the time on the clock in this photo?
7:04
